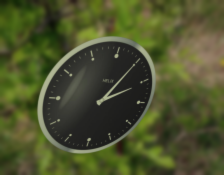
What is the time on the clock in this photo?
2:05
